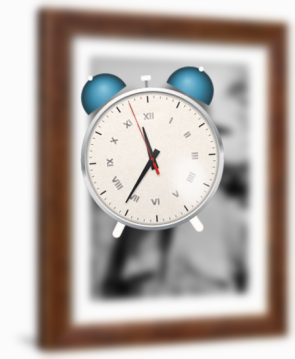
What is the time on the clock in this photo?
11:35:57
